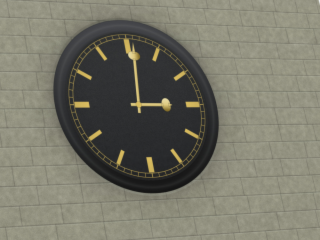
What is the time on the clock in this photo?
3:01
